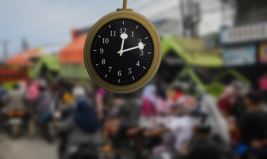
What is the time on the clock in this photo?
12:12
